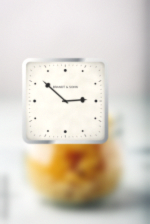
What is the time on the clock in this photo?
2:52
